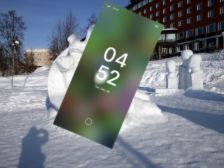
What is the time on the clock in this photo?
4:52
